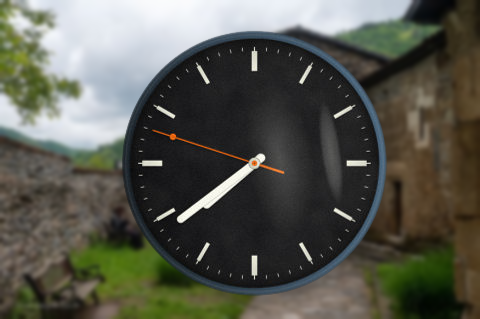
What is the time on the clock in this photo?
7:38:48
